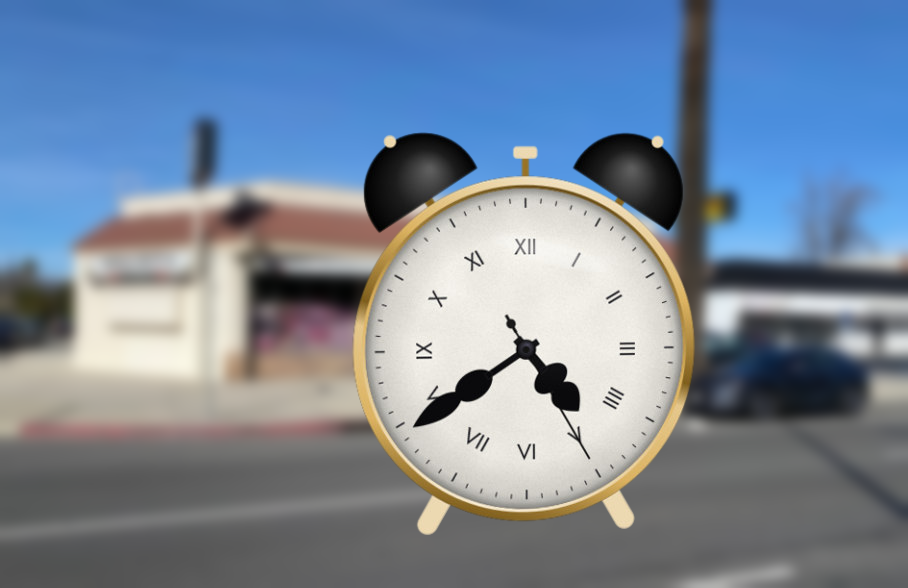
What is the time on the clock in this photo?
4:39:25
